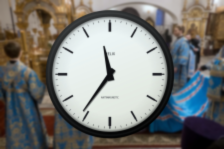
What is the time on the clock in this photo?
11:36
